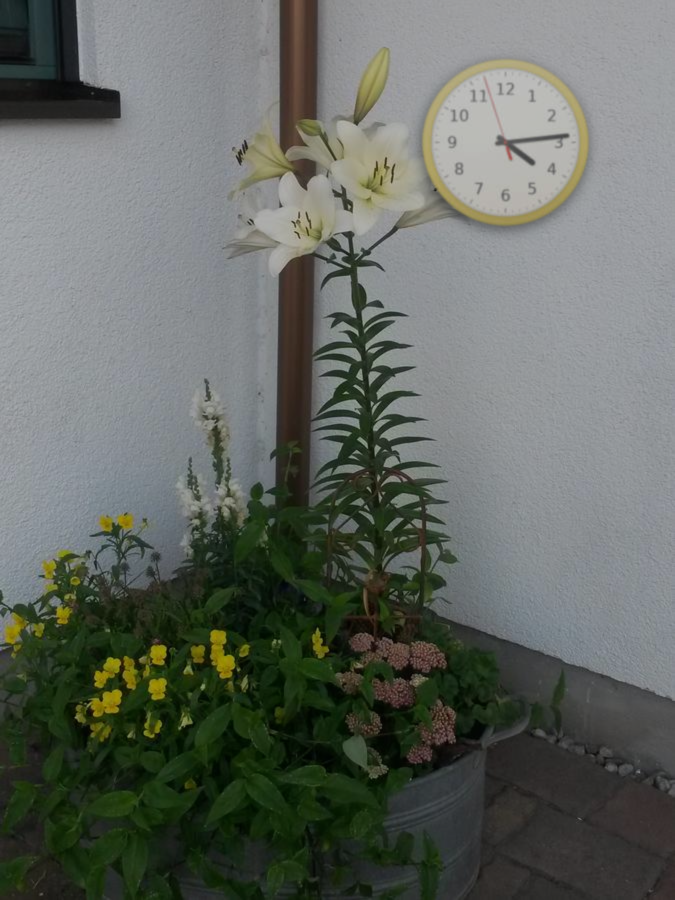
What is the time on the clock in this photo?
4:13:57
